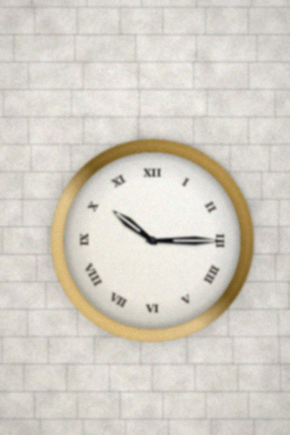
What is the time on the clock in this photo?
10:15
